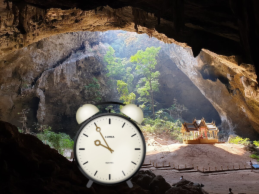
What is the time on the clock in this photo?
9:55
